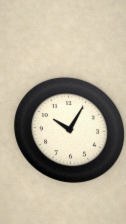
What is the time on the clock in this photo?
10:05
